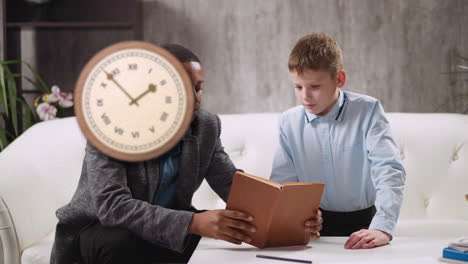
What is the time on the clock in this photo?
1:53
